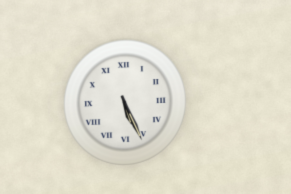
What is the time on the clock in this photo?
5:26
